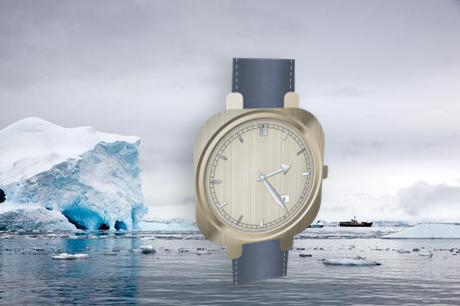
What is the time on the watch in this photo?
2:24
